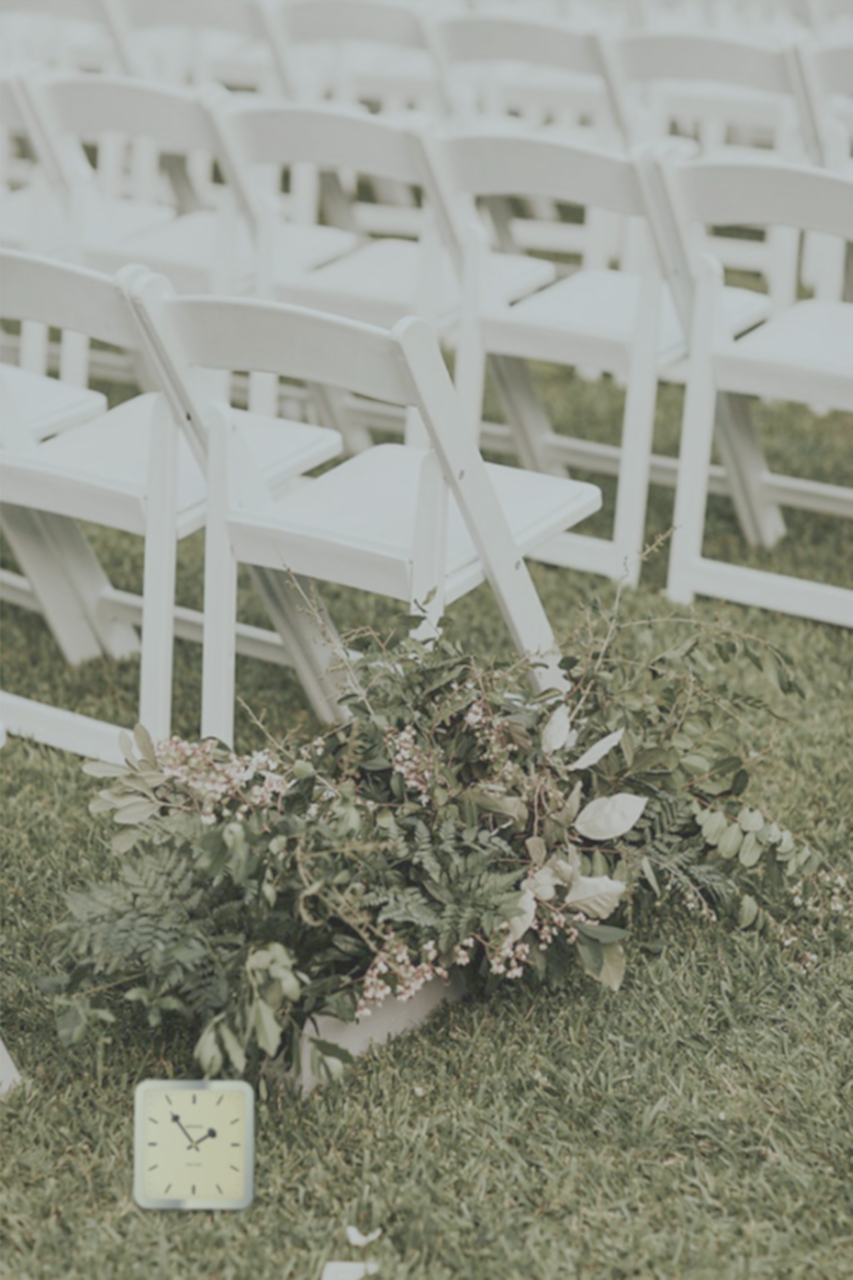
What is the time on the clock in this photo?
1:54
